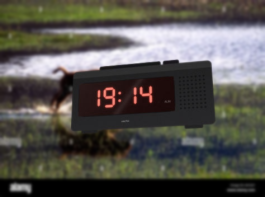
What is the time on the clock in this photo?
19:14
